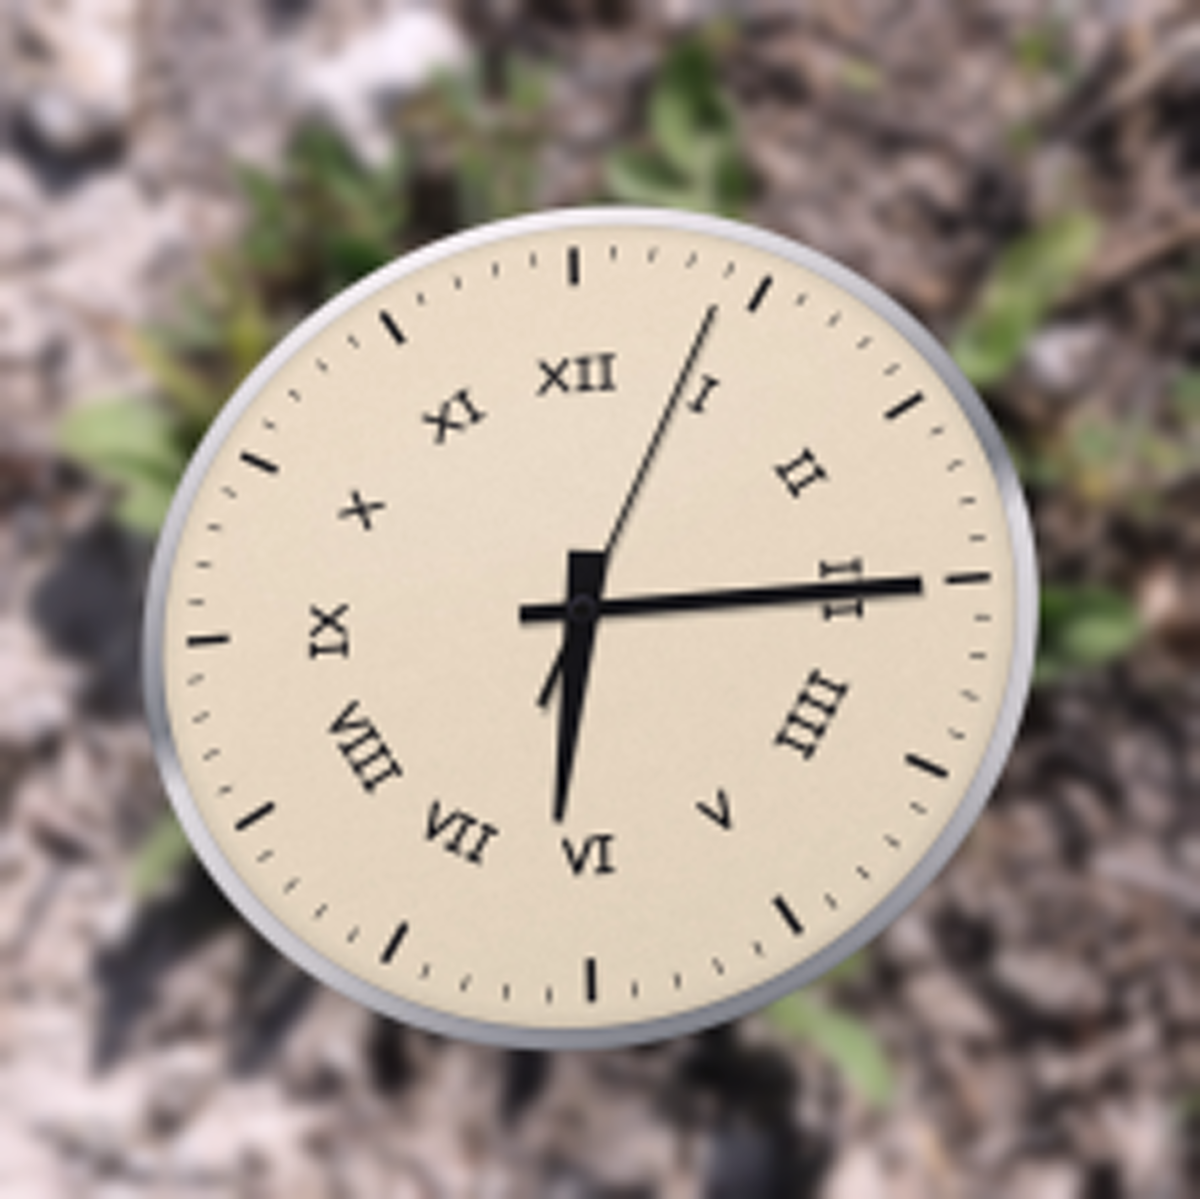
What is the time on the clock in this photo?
6:15:04
